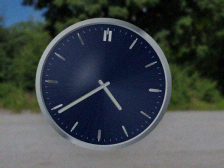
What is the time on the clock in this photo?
4:39
